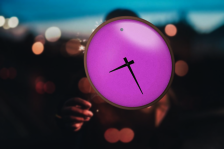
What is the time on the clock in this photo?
8:27
